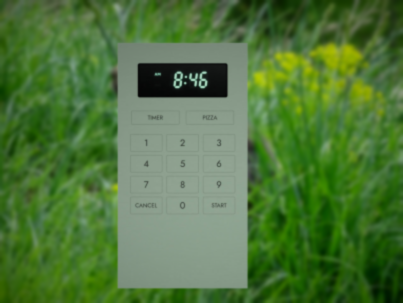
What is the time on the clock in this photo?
8:46
